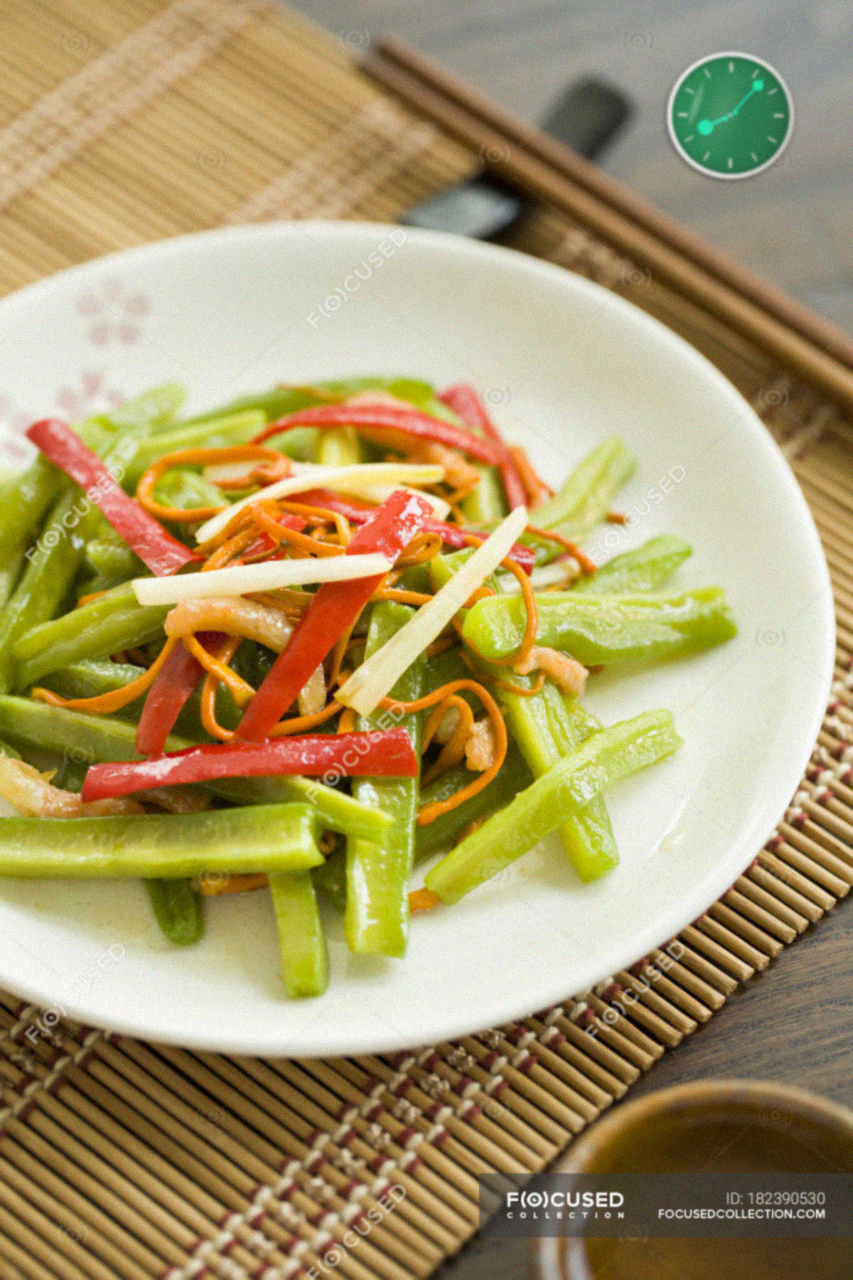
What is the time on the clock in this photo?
8:07
